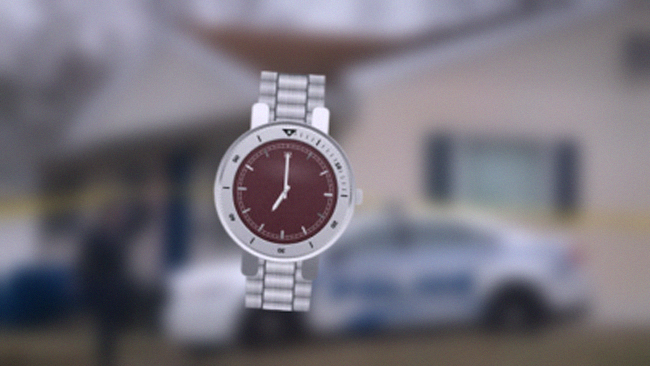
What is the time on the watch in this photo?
7:00
